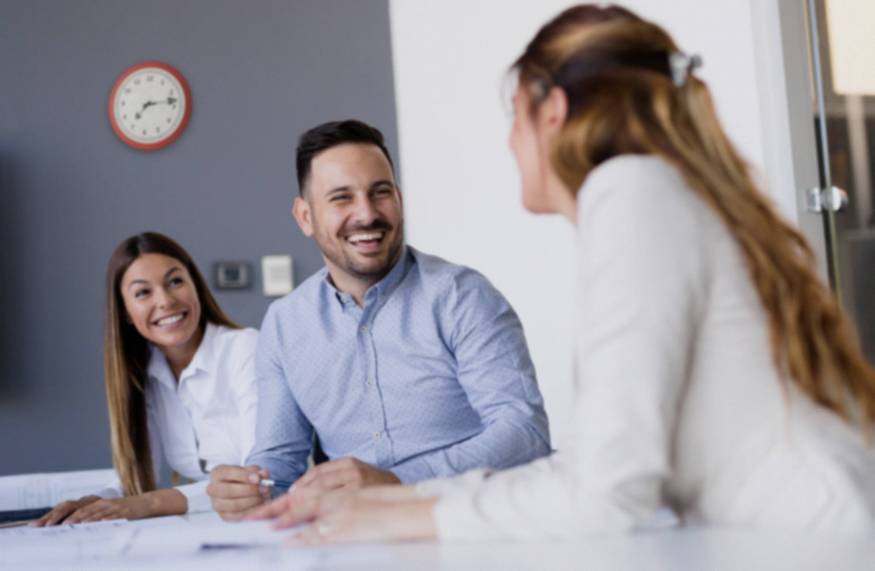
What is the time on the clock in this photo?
7:13
